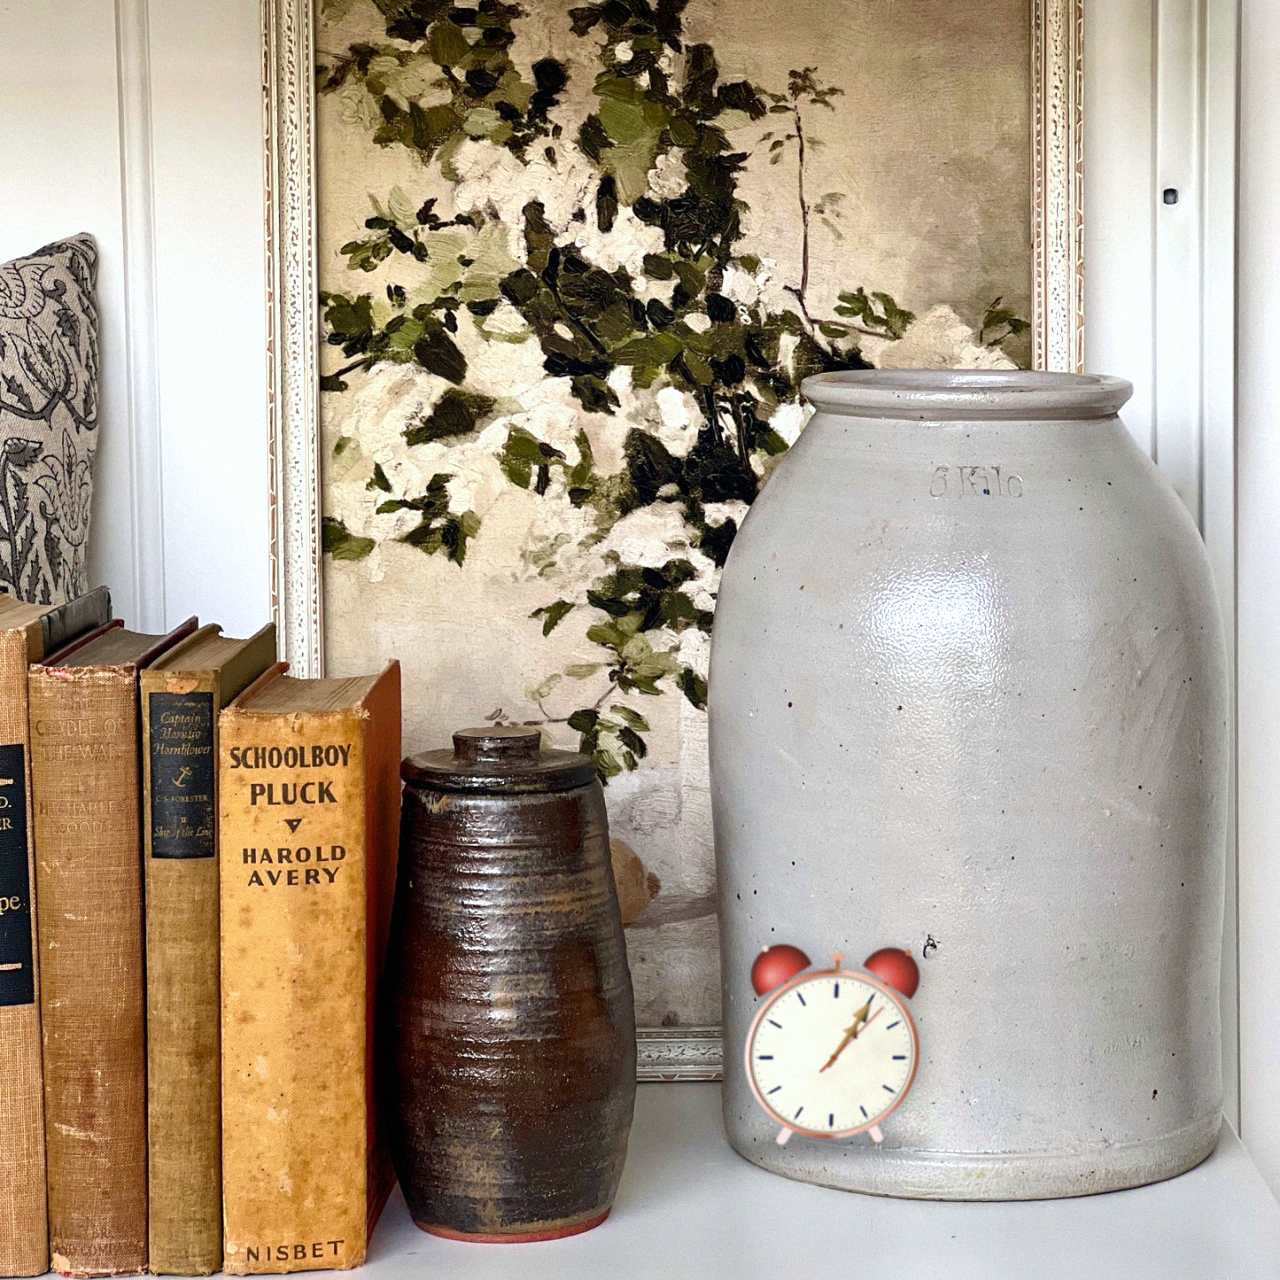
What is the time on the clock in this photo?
1:05:07
